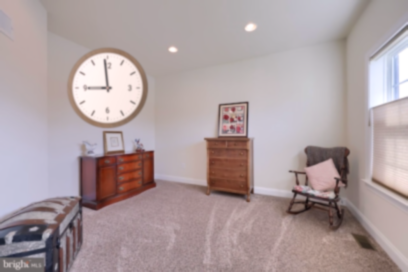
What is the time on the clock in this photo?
8:59
